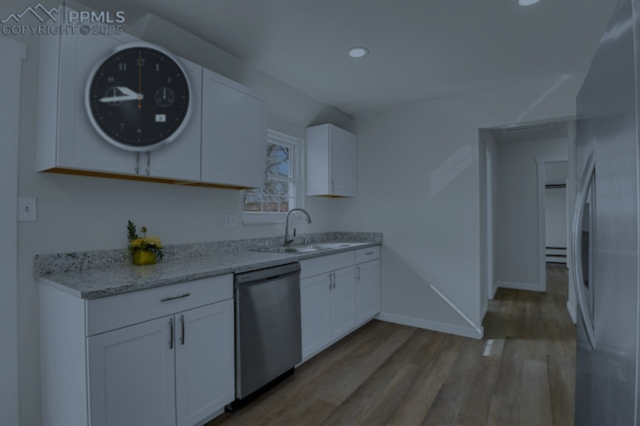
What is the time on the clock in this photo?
9:44
